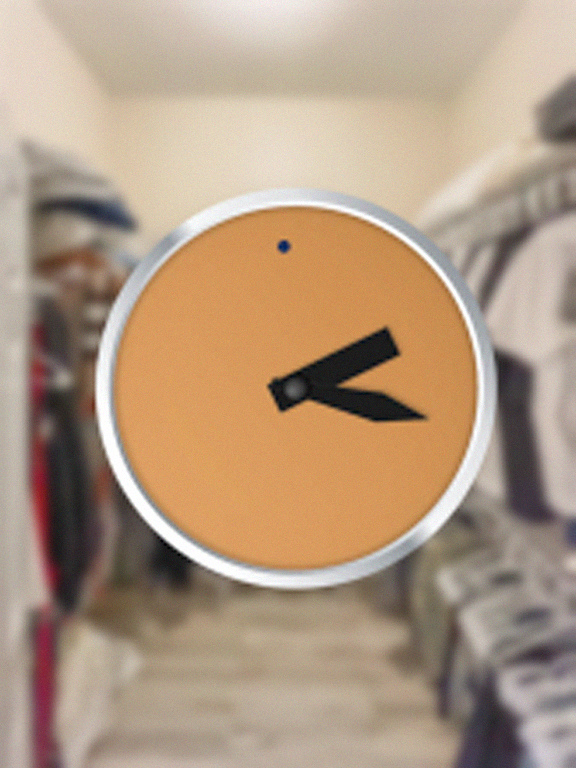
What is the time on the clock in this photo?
2:18
